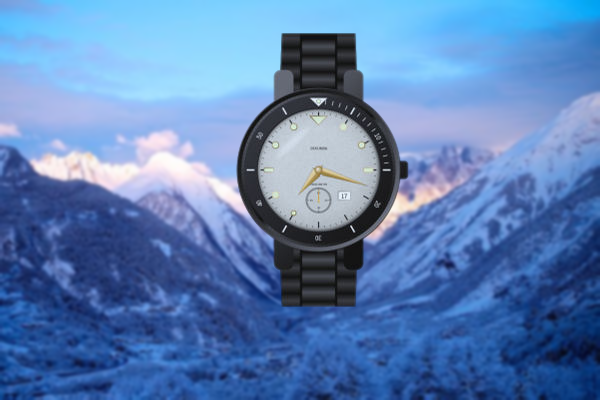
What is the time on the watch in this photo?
7:18
